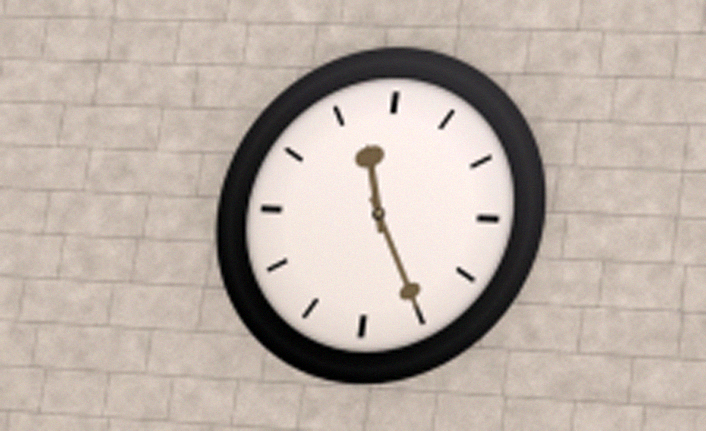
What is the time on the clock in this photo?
11:25
